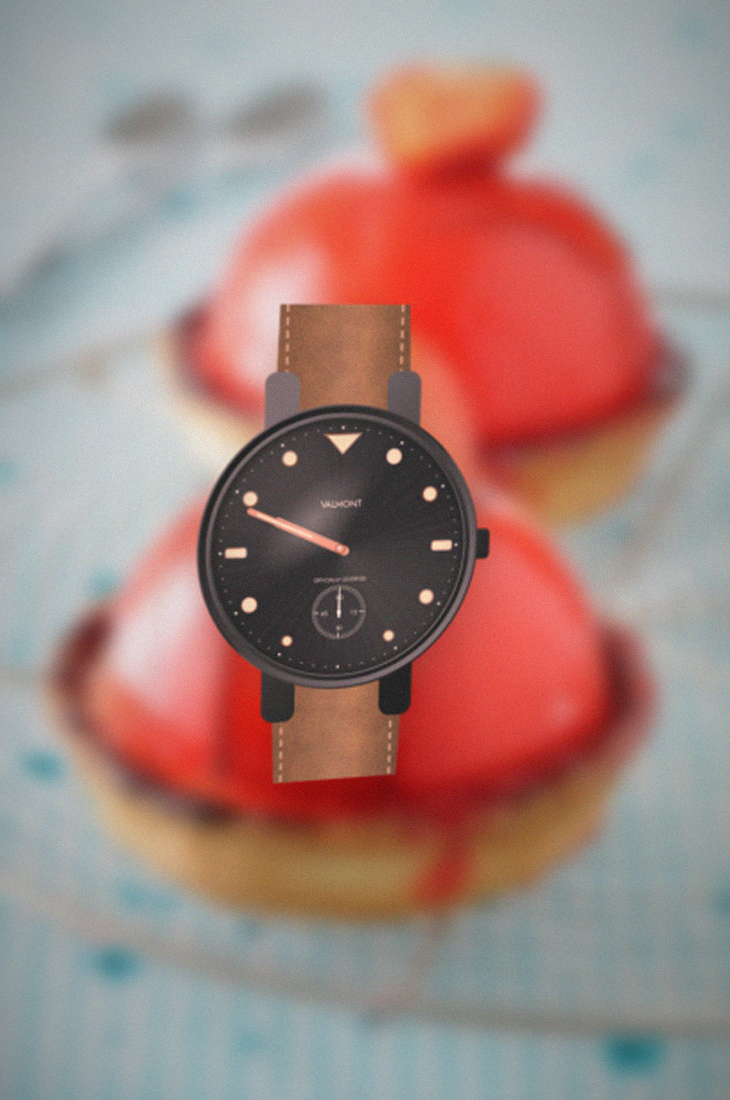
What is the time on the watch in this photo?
9:49
